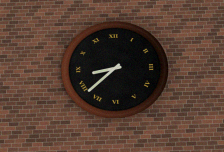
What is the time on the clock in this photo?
8:38
